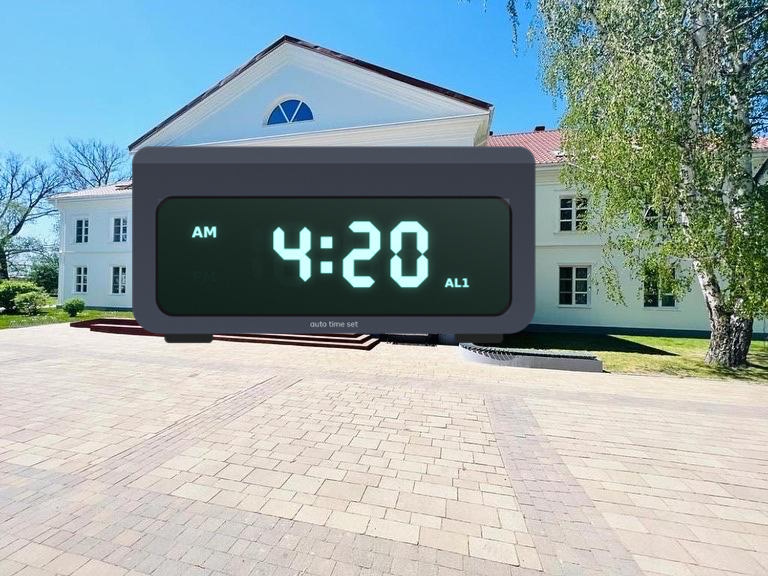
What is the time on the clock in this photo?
4:20
